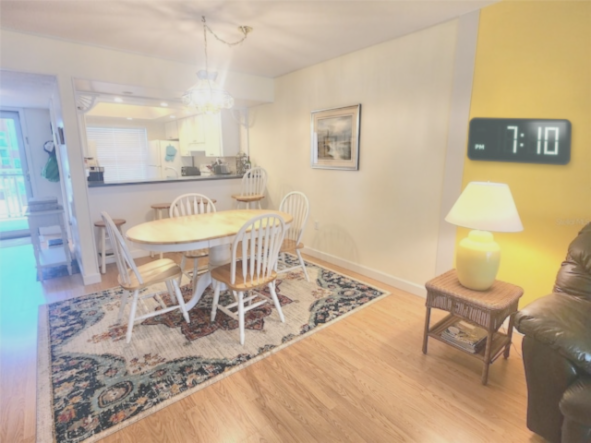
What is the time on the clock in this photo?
7:10
